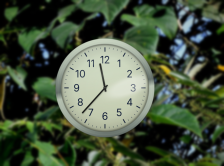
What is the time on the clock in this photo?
11:37
